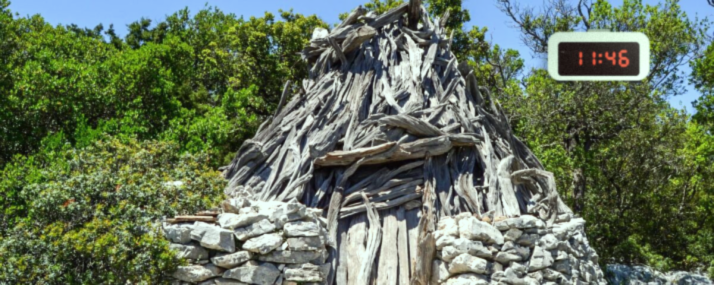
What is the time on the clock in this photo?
11:46
